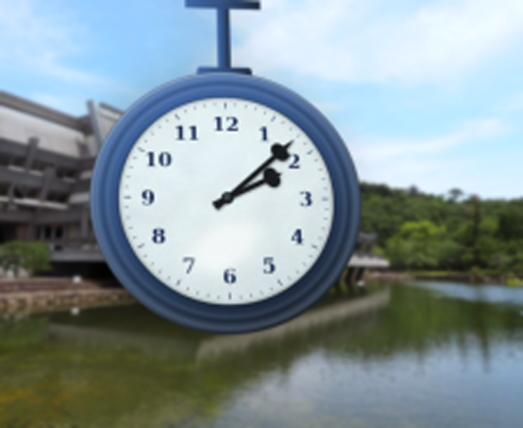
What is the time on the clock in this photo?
2:08
